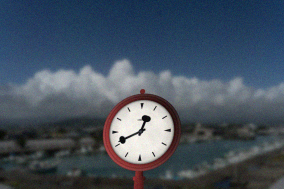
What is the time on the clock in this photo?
12:41
